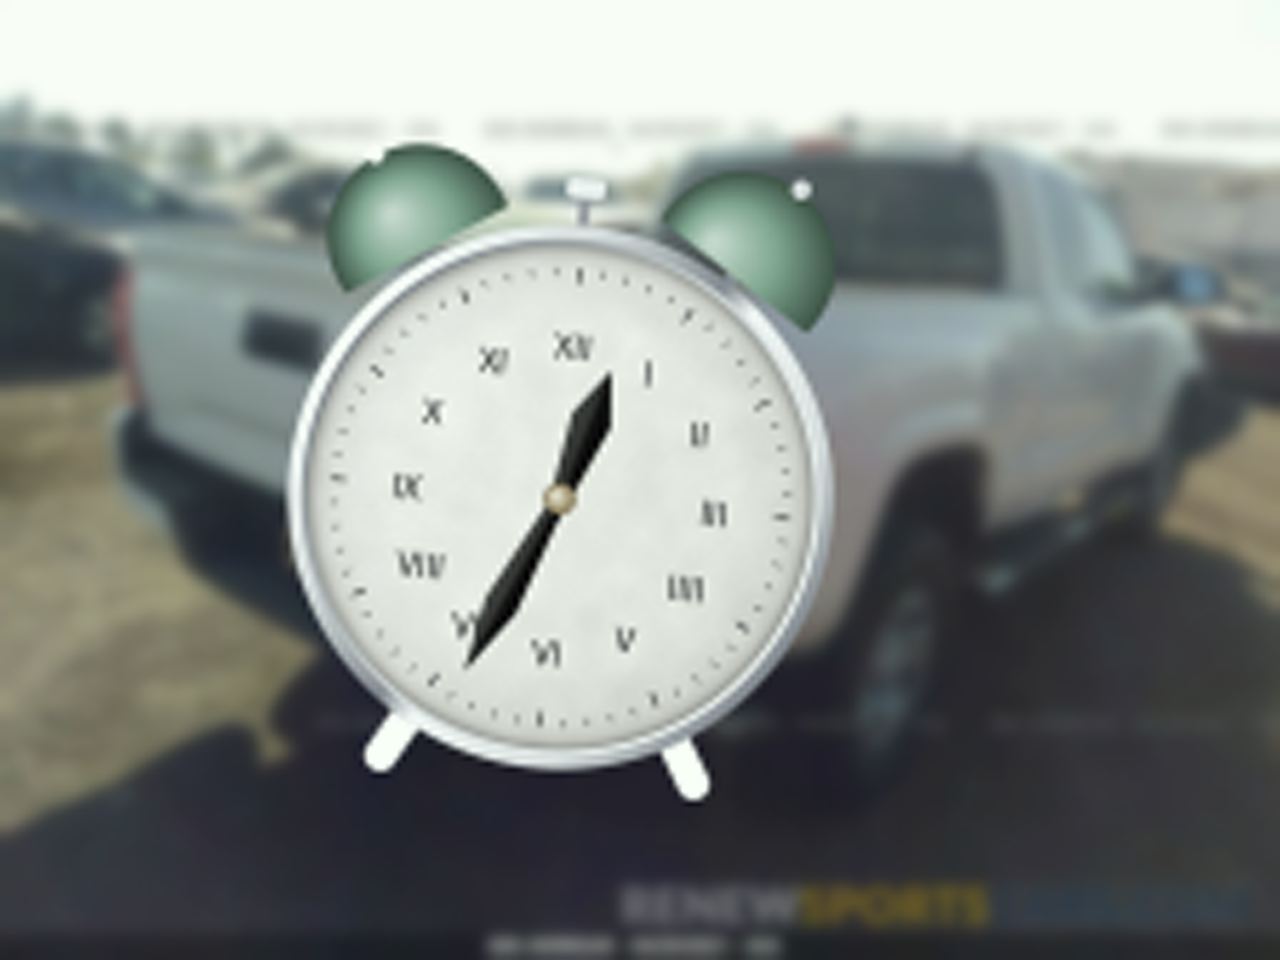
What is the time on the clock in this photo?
12:34
